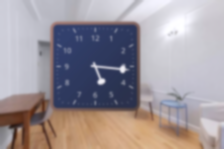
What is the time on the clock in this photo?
5:16
